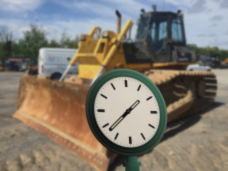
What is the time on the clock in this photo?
1:38
